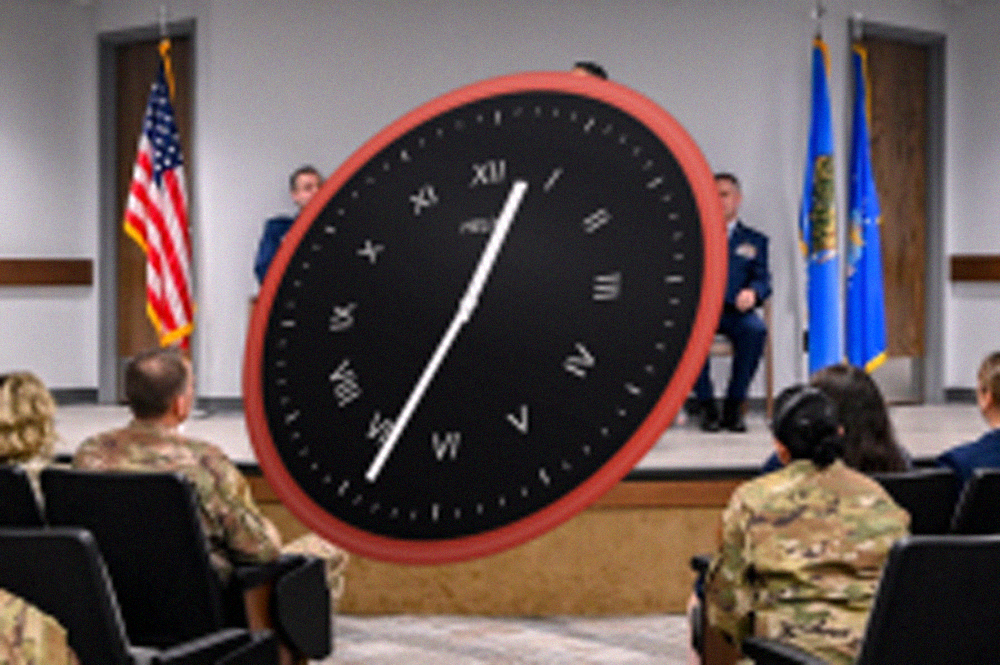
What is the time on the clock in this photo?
12:34
